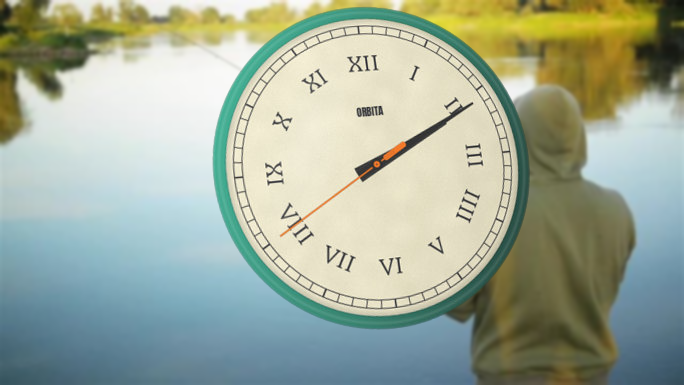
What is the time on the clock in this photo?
2:10:40
